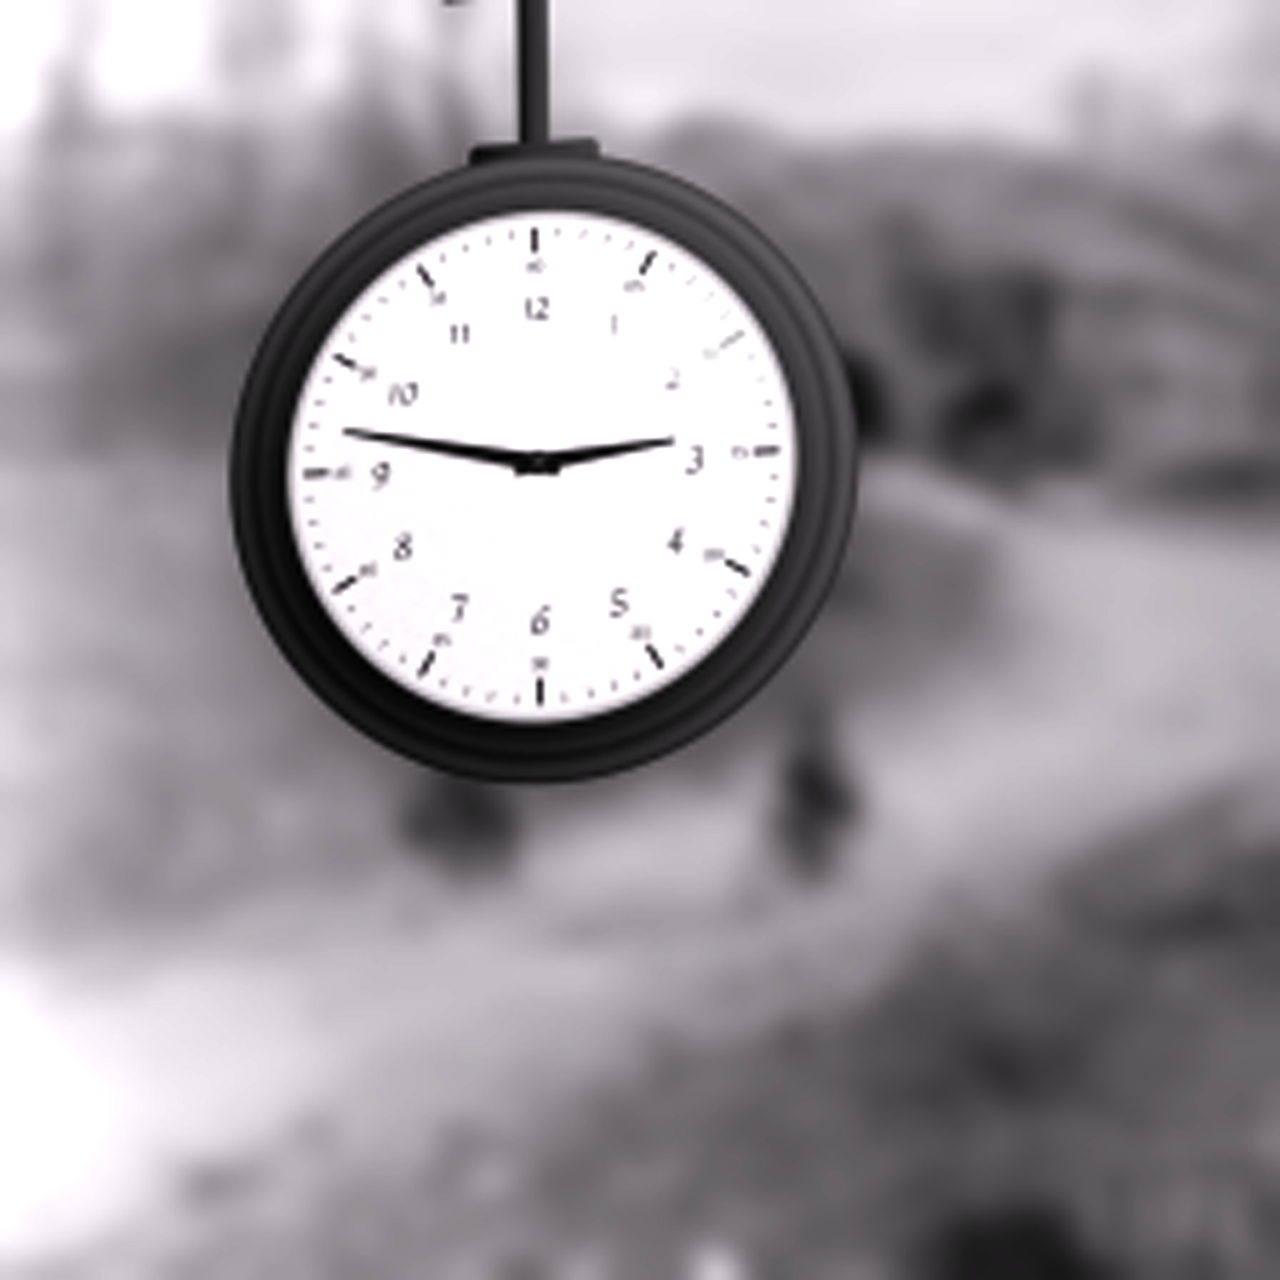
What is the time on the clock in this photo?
2:47
